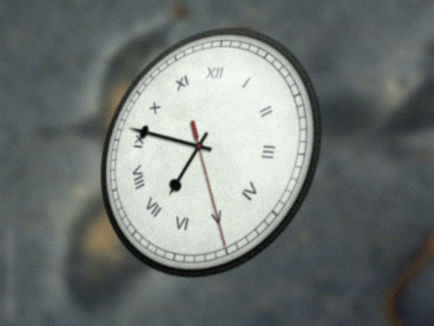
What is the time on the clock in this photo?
6:46:25
